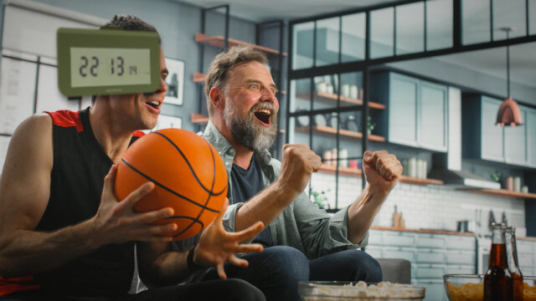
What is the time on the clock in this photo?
22:13
